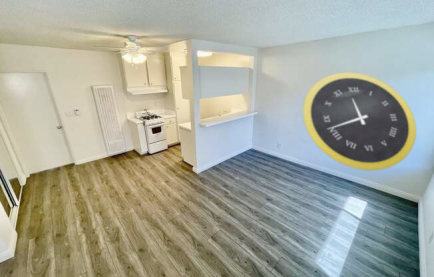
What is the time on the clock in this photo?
11:42
